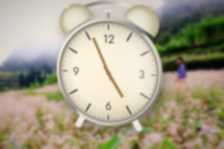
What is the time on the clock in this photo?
4:56
